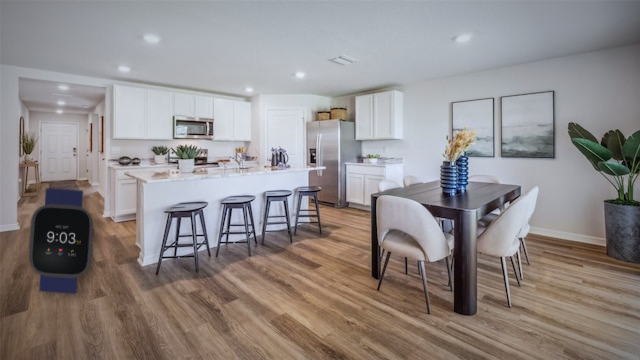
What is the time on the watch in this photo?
9:03
